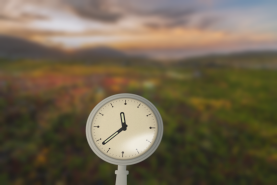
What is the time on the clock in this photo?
11:38
